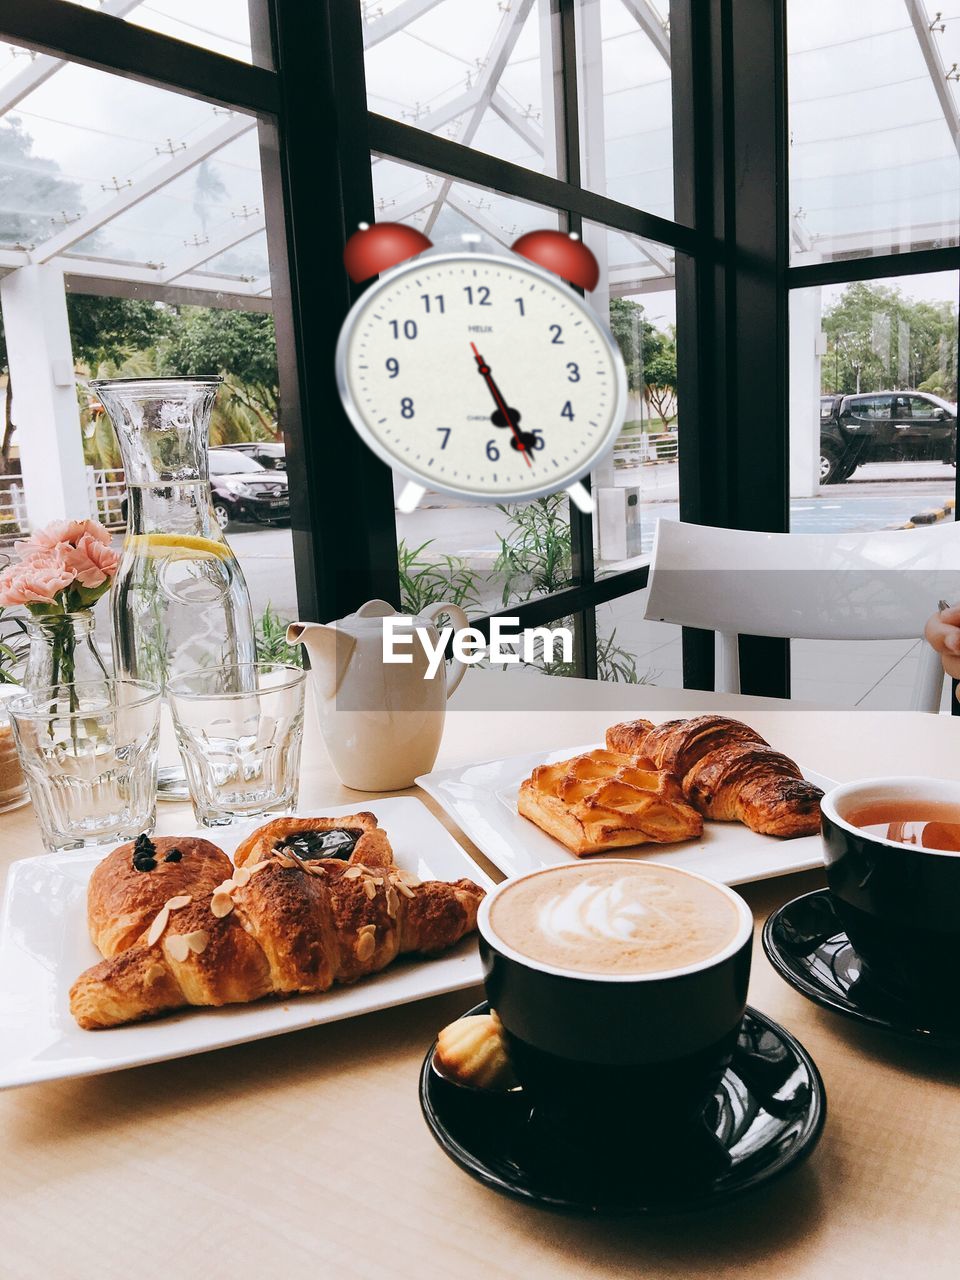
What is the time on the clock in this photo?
5:26:27
